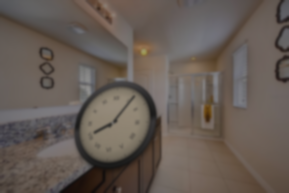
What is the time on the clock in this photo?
8:06
